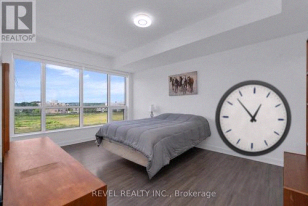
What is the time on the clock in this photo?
12:53
